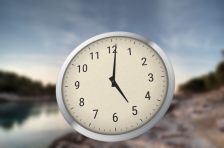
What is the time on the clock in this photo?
5:01
